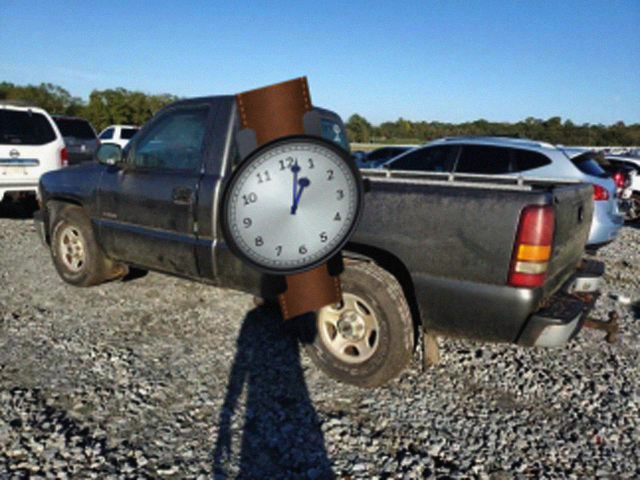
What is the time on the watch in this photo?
1:02
